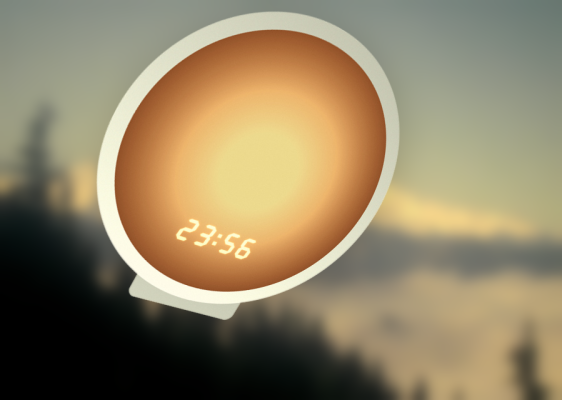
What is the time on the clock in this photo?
23:56
